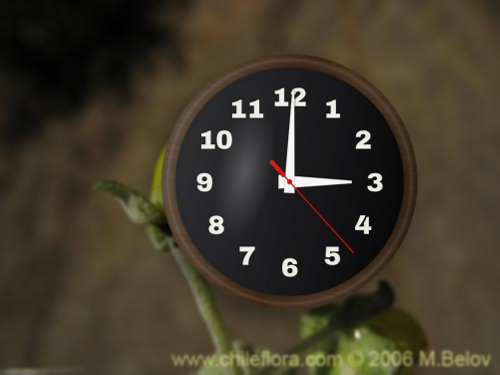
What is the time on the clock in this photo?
3:00:23
